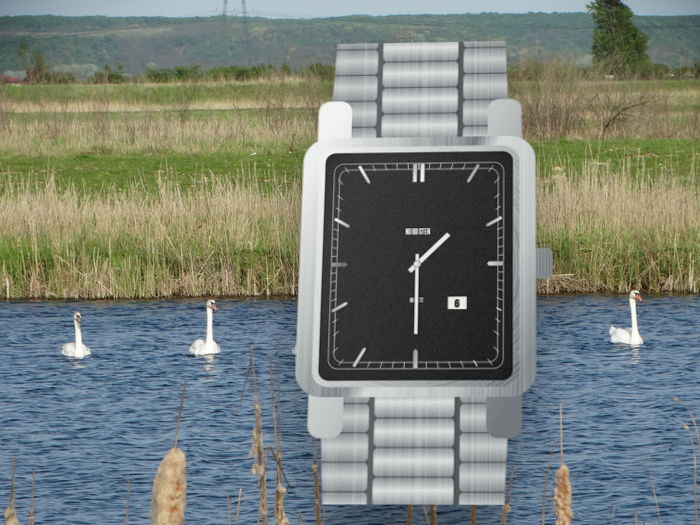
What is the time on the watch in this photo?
1:30
